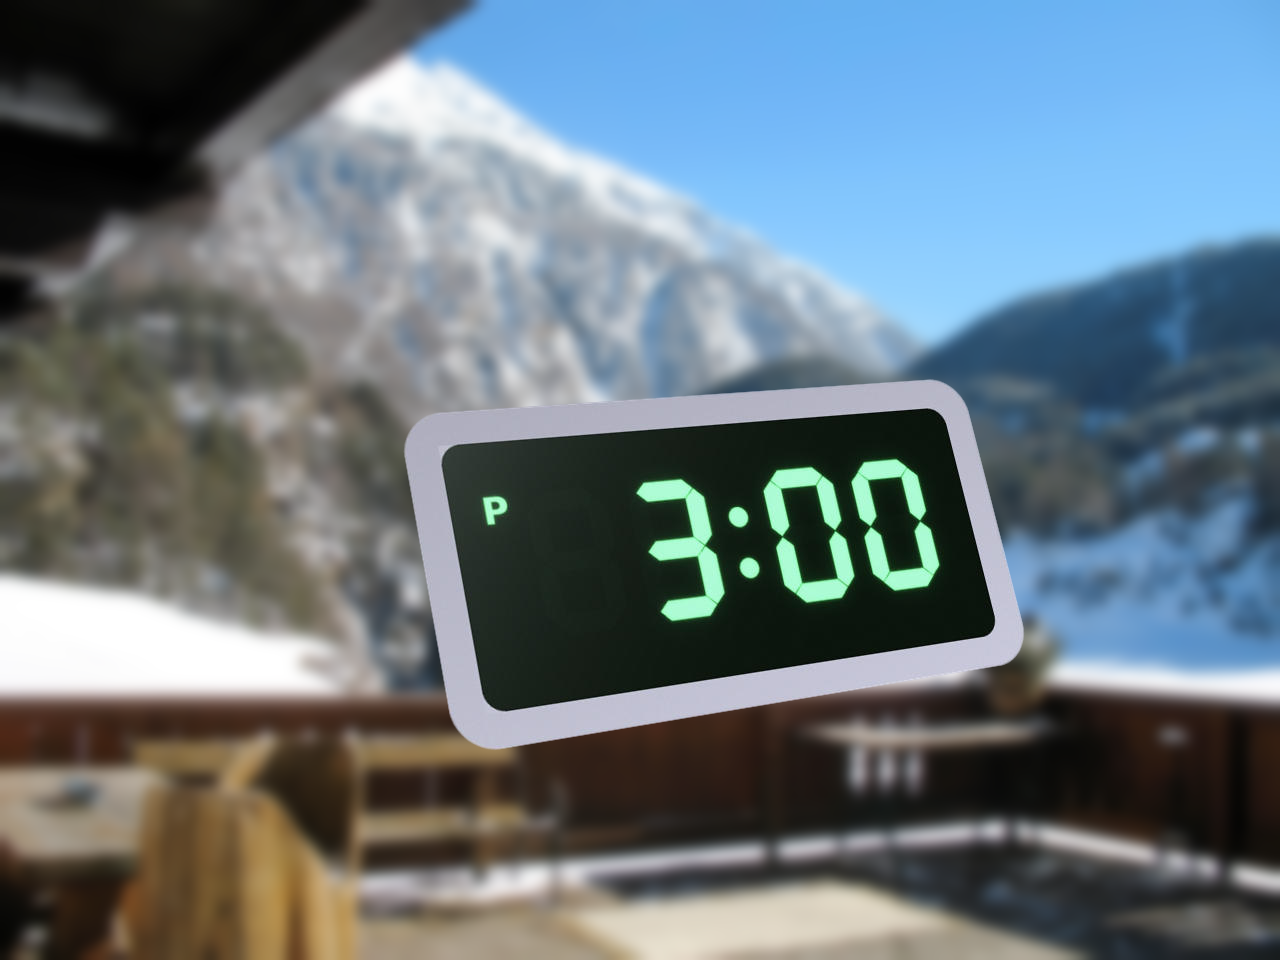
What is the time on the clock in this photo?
3:00
